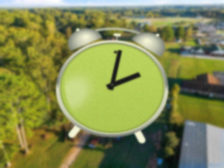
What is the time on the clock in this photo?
2:01
